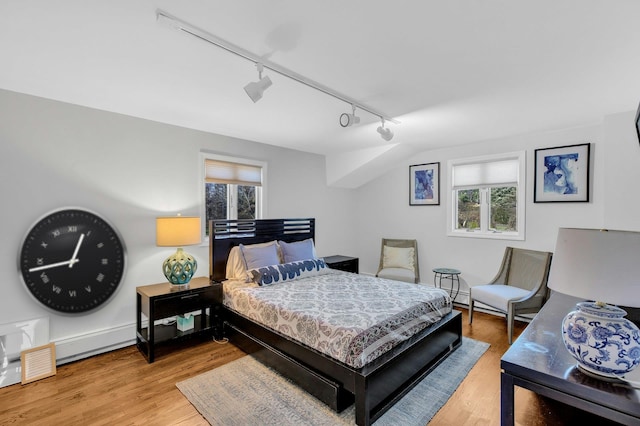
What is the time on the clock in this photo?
12:43
